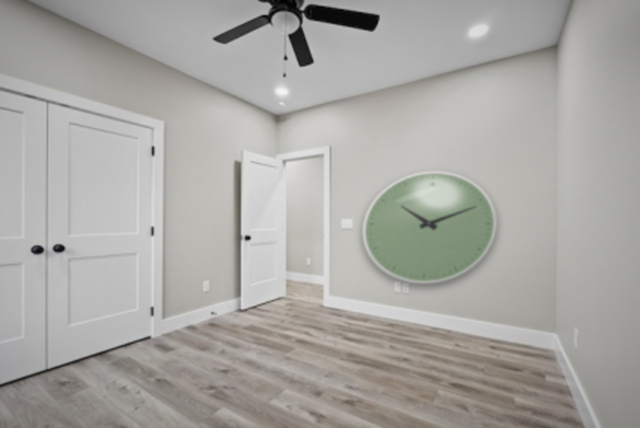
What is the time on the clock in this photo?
10:11
